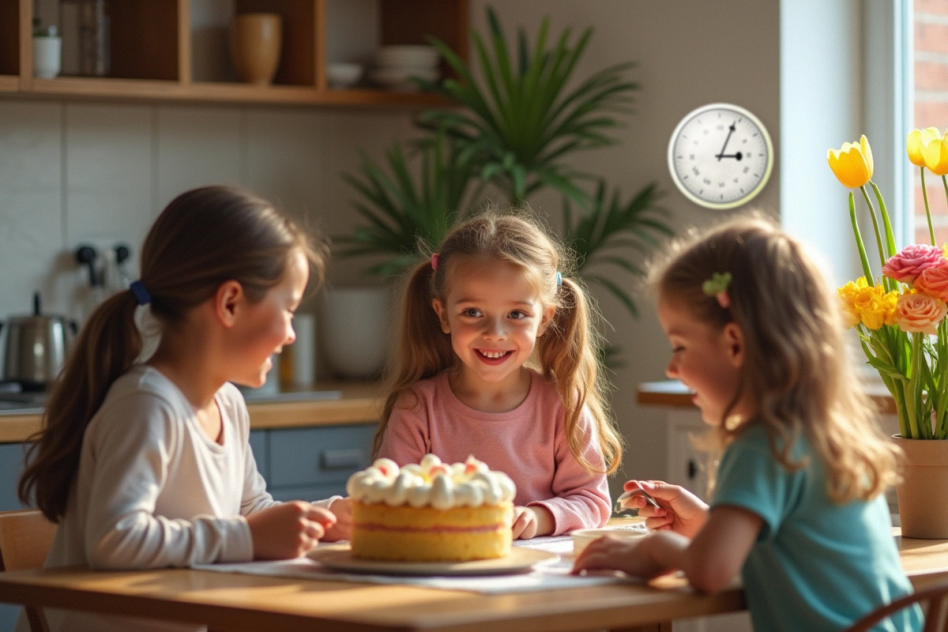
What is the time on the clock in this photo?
3:04
